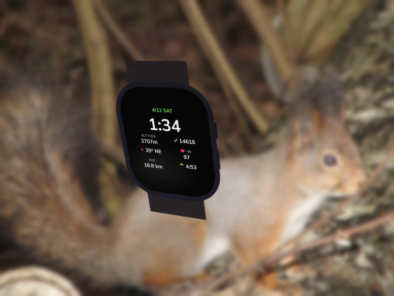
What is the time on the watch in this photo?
1:34
